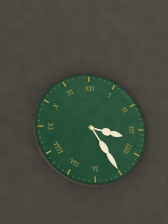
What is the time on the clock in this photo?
3:25
